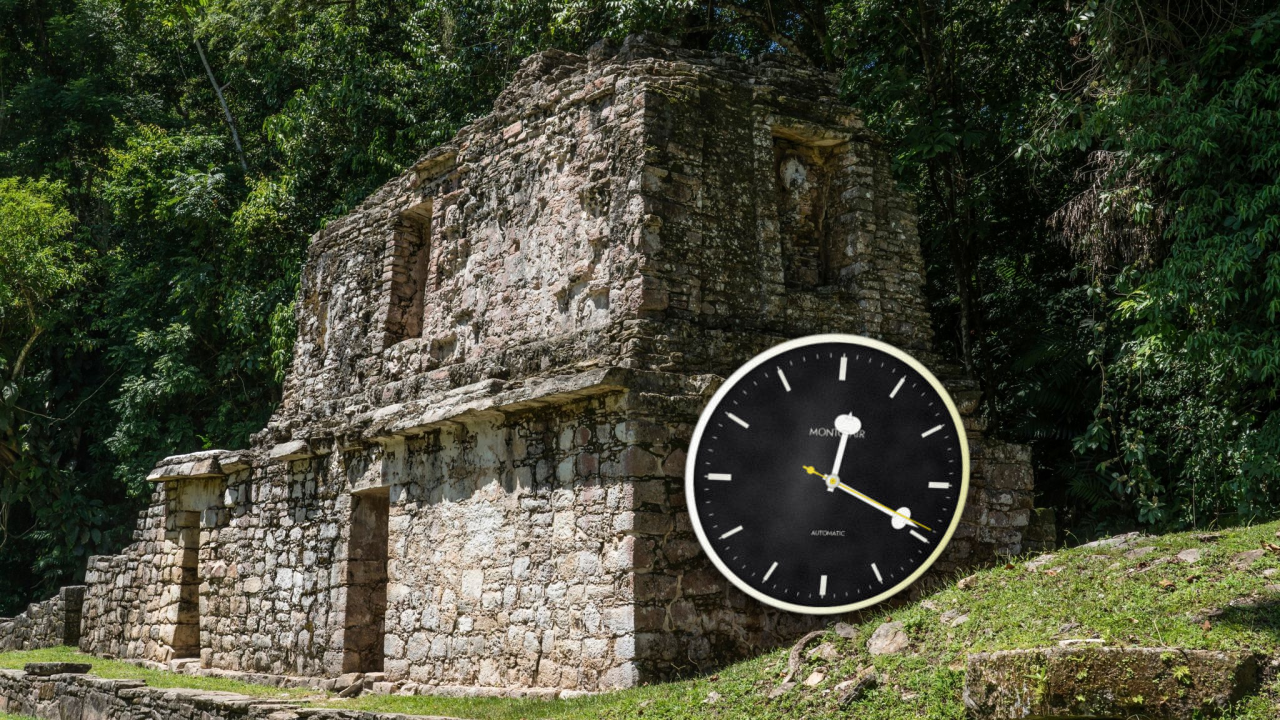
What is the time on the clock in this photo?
12:19:19
